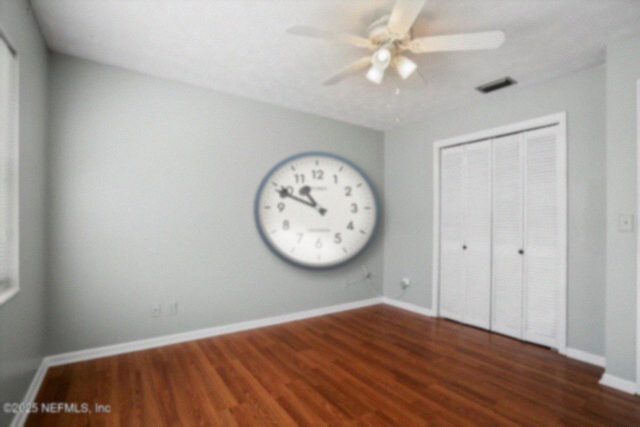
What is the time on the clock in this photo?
10:49
